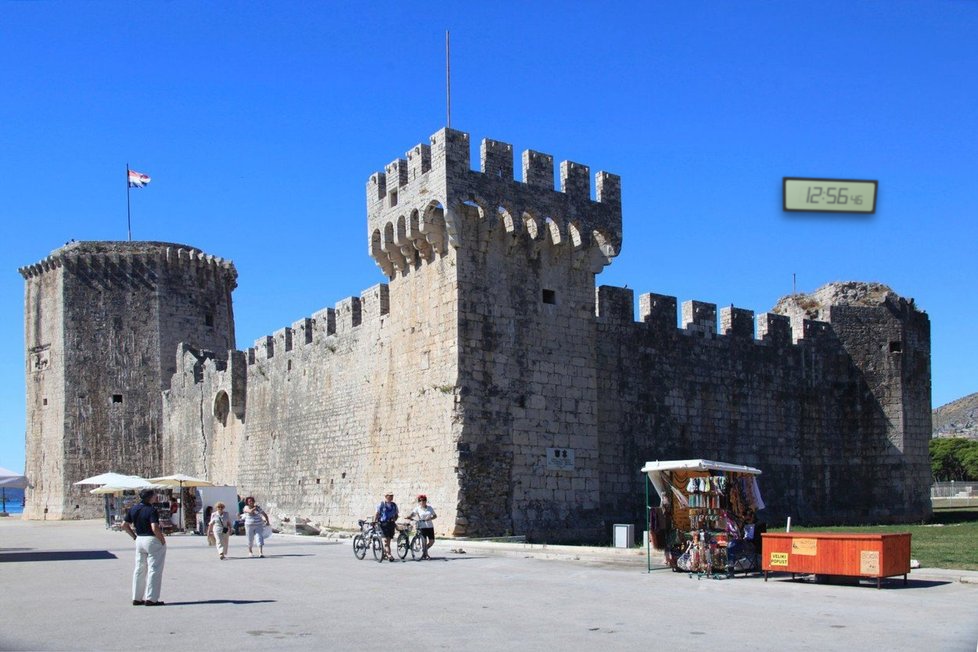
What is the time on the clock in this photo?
12:56
